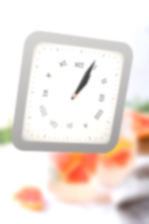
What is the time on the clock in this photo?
1:04
